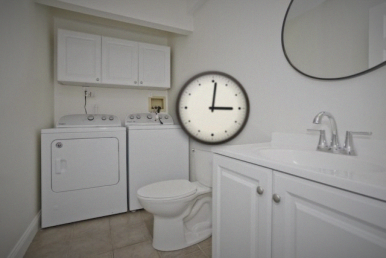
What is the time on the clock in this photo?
3:01
